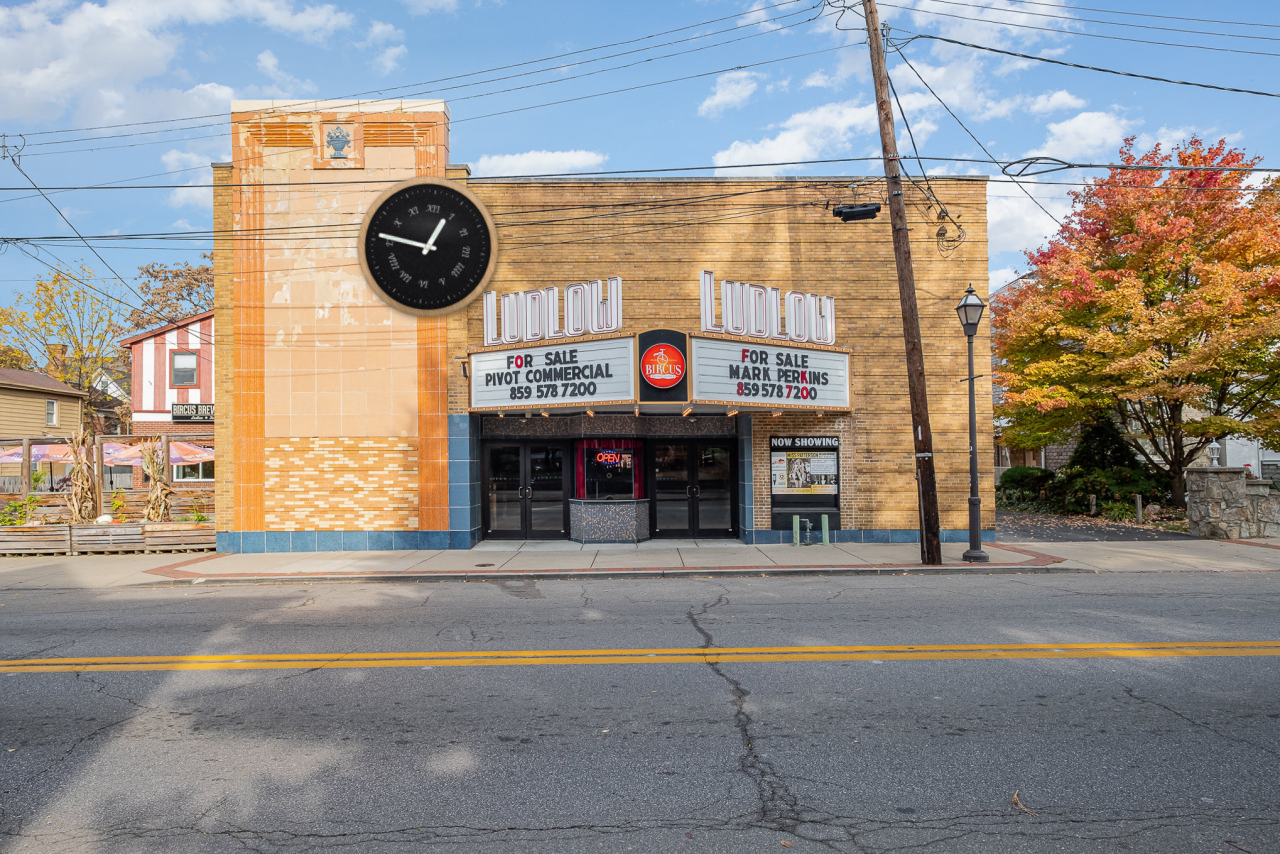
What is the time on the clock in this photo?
12:46
